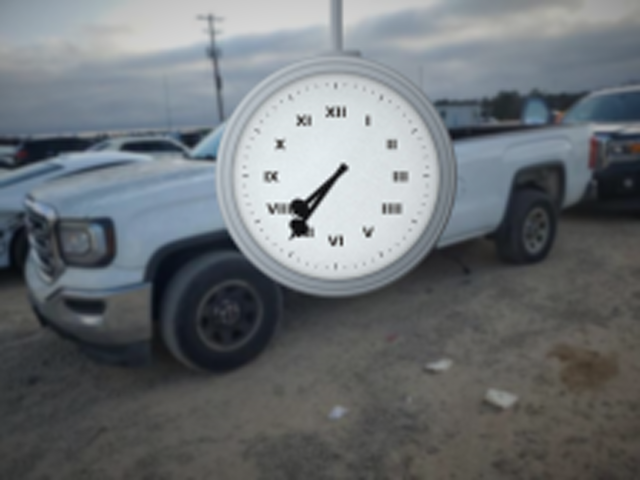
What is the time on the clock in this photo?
7:36
